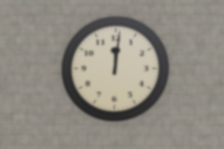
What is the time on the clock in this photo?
12:01
